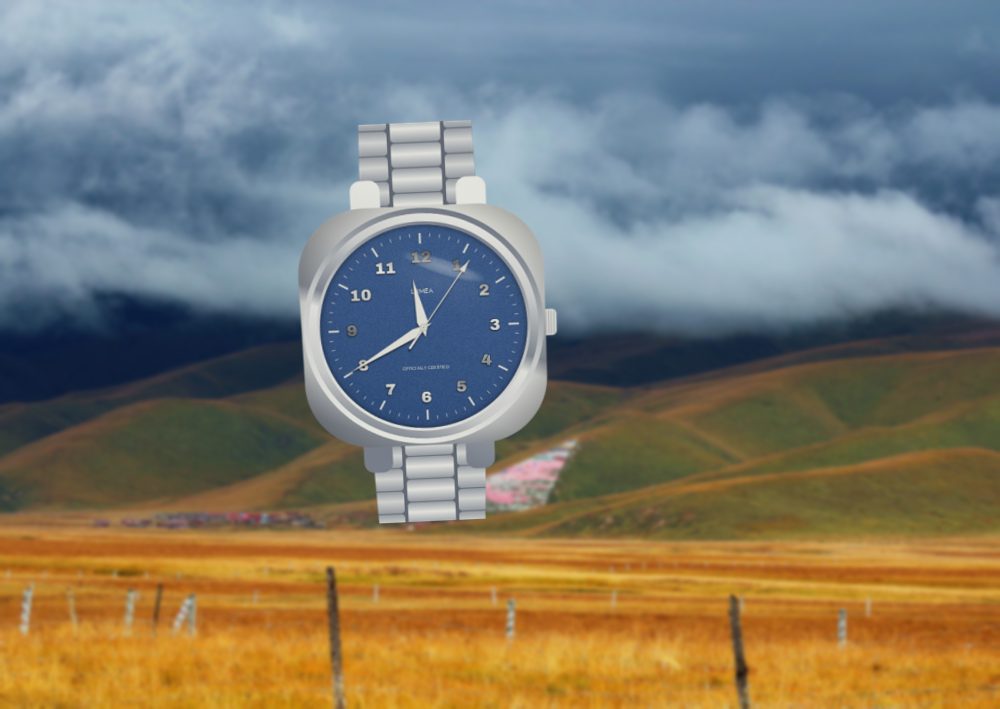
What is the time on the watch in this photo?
11:40:06
